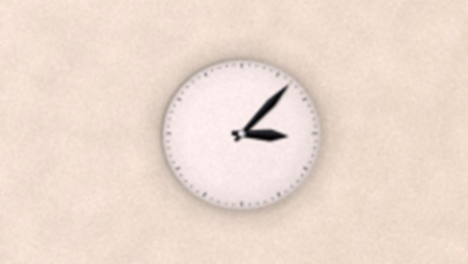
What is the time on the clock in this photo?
3:07
